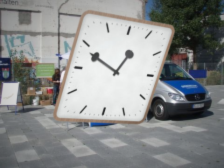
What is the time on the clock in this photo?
12:49
